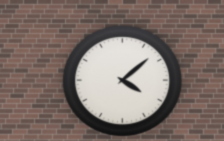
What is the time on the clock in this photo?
4:08
